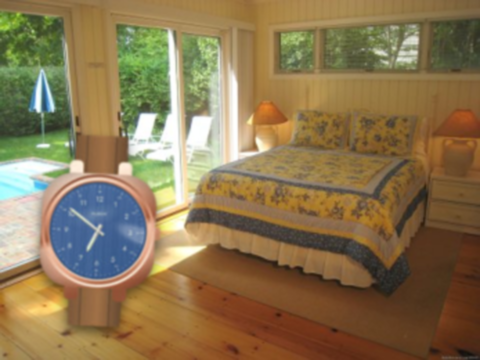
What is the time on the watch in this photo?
6:51
